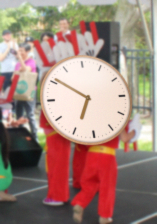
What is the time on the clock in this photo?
6:51
